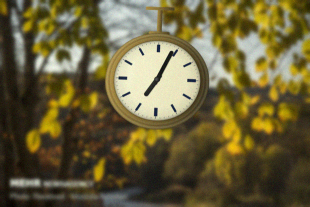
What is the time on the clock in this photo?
7:04
